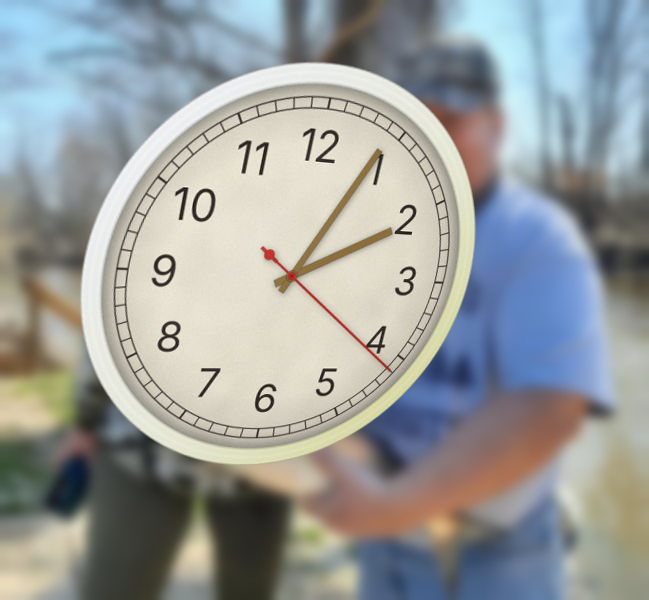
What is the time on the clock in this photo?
2:04:21
